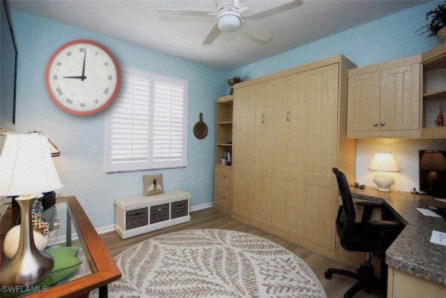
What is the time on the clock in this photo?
9:01
